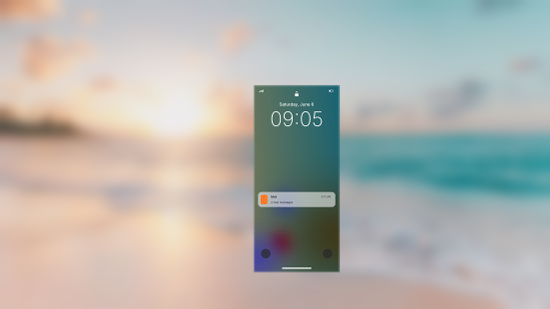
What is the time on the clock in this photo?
9:05
